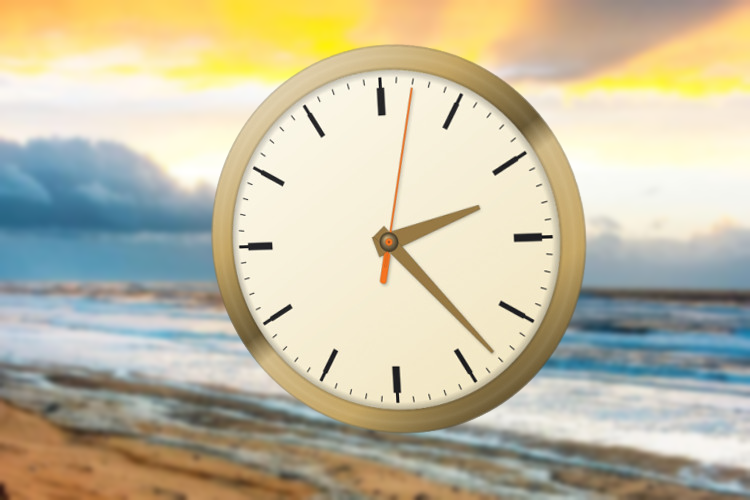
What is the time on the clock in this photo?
2:23:02
